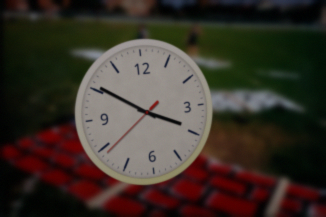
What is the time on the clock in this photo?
3:50:39
